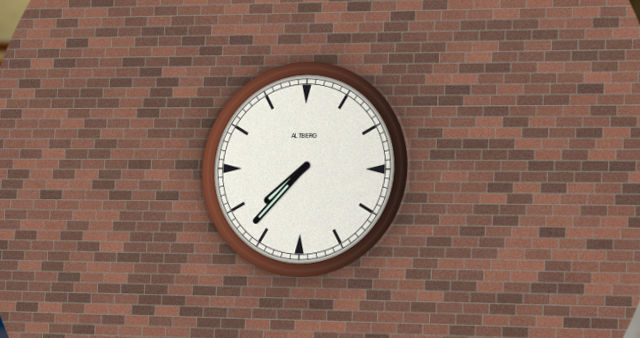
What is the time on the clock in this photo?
7:37
